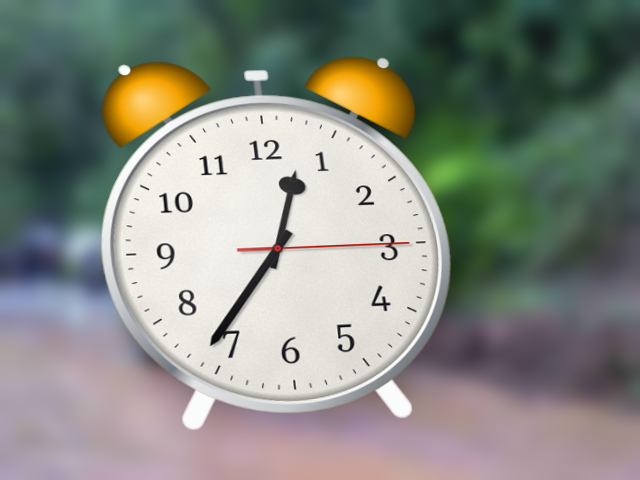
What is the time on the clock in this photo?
12:36:15
